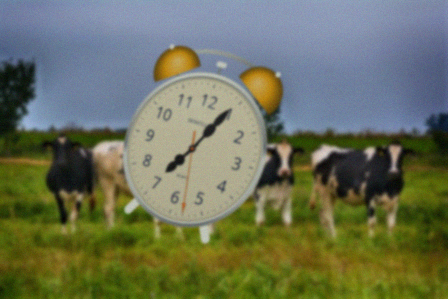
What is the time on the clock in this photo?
7:04:28
